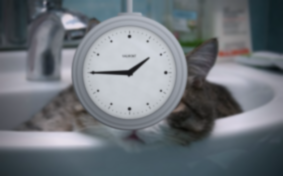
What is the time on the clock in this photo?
1:45
